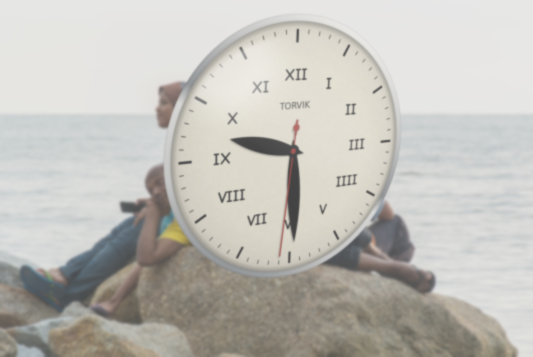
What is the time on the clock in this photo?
9:29:31
